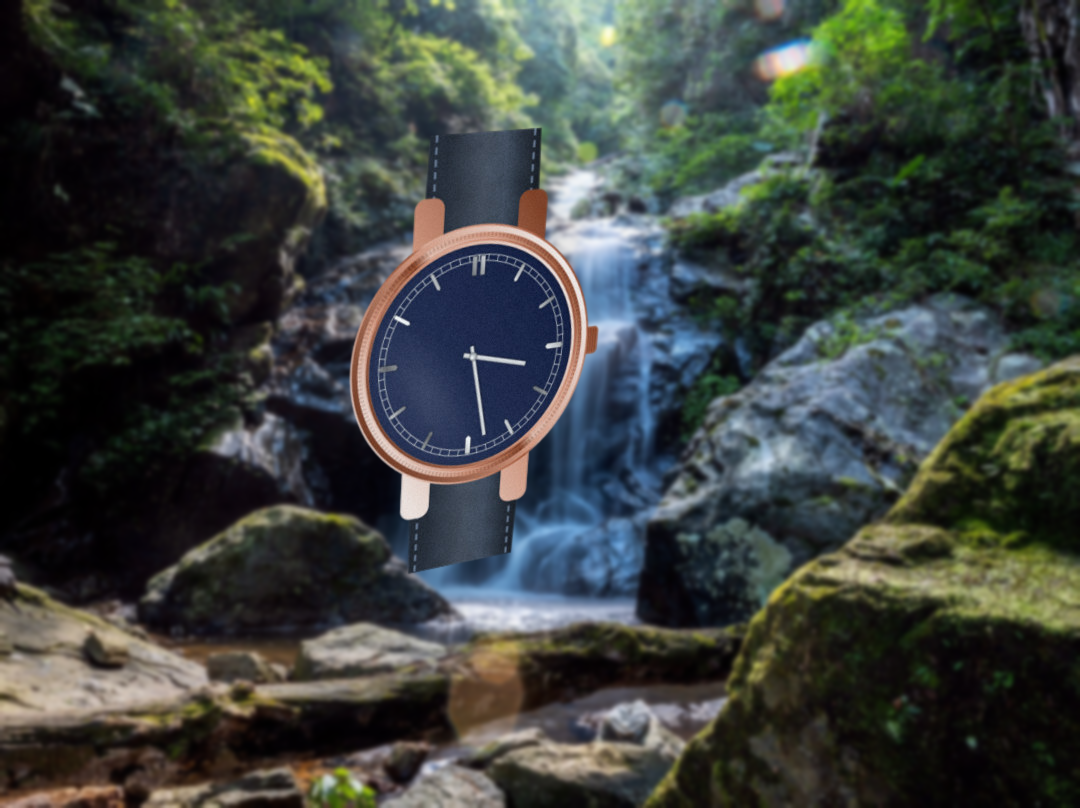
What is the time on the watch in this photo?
3:28
